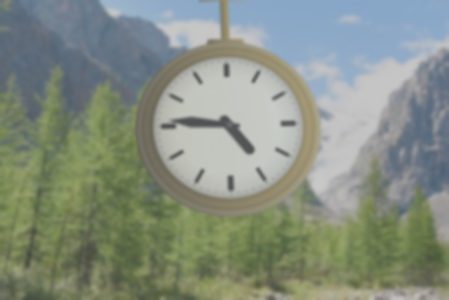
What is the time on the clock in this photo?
4:46
